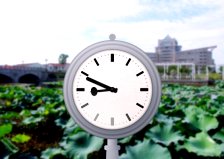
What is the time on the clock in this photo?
8:49
